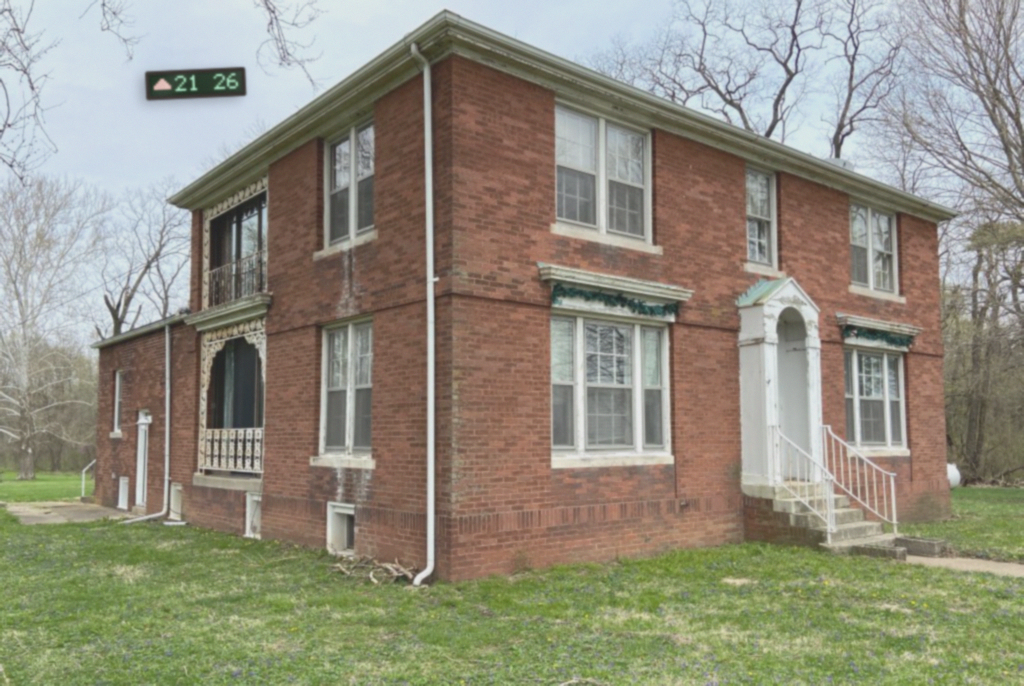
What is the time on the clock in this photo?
21:26
